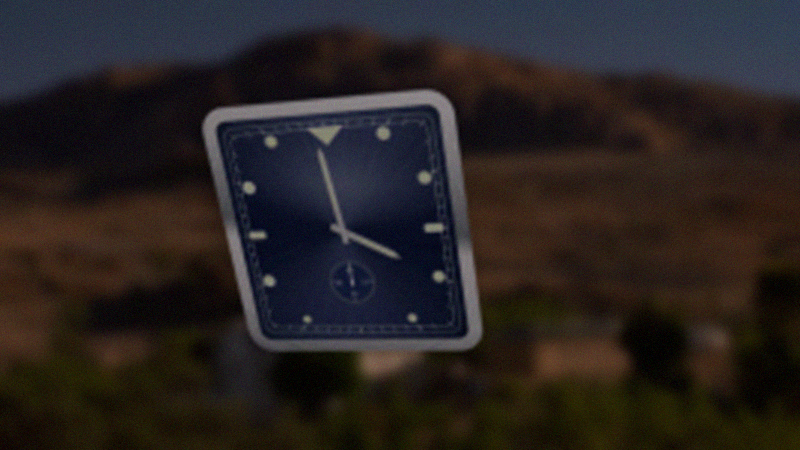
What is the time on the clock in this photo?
3:59
